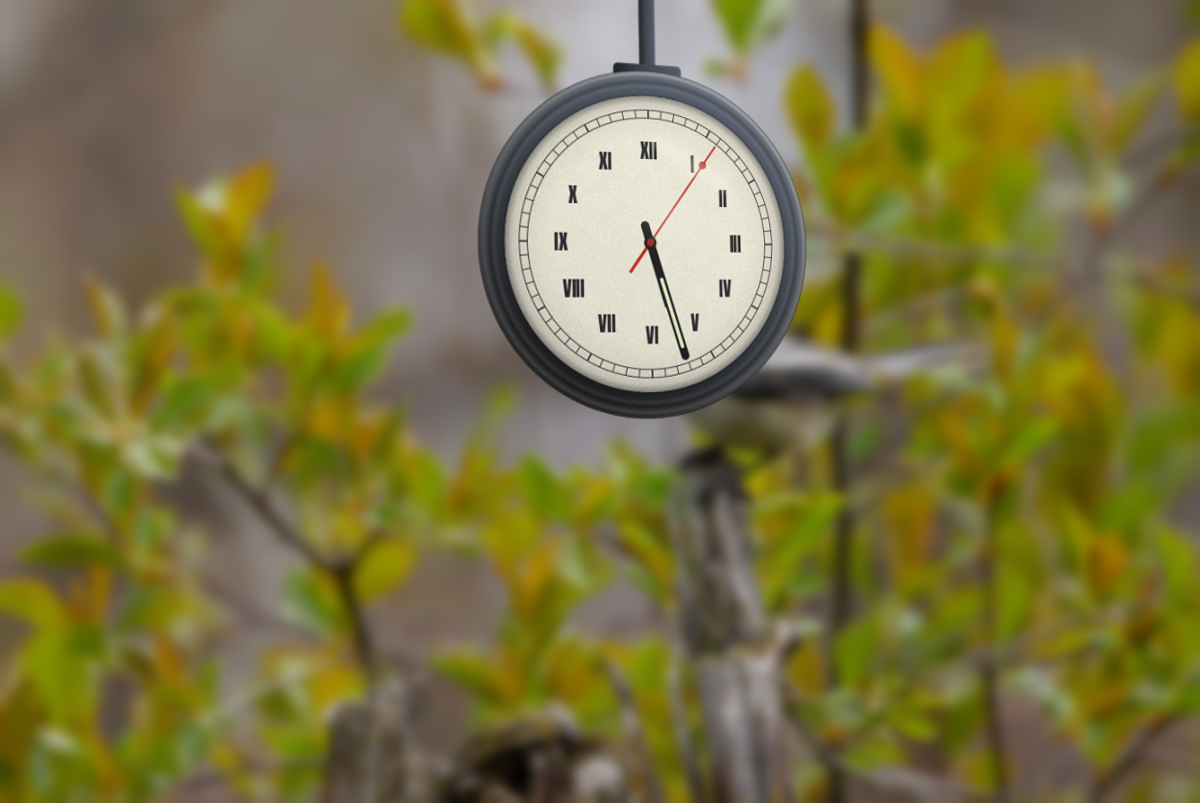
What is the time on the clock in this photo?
5:27:06
